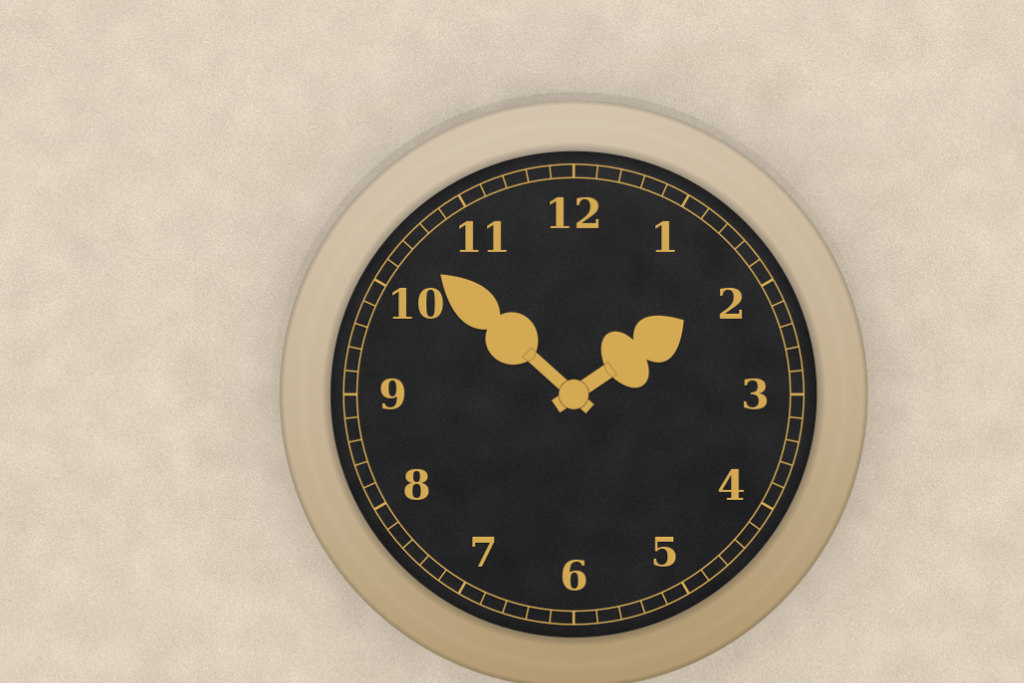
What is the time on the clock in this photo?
1:52
